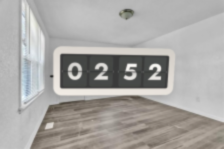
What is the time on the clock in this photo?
2:52
